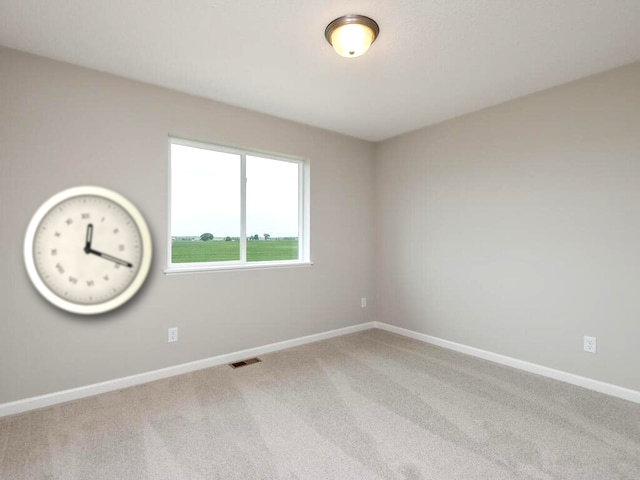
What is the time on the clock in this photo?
12:19
